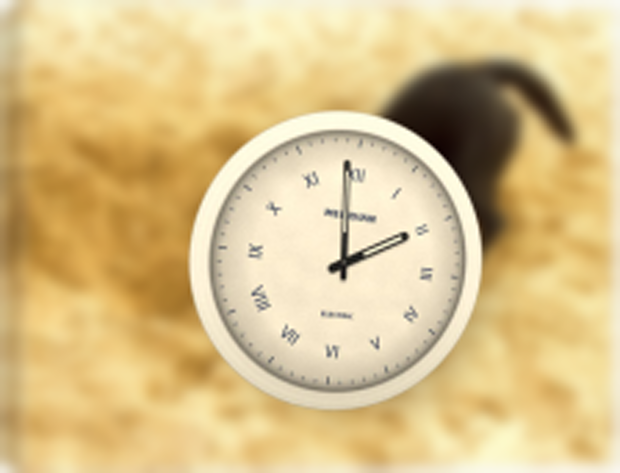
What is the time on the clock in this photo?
1:59
